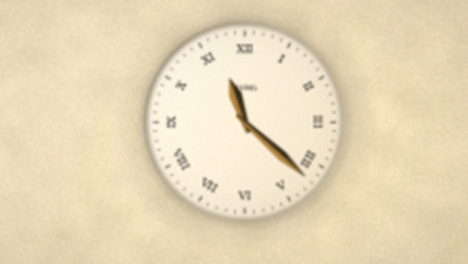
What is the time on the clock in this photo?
11:22
